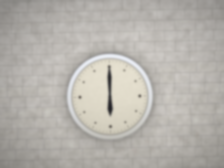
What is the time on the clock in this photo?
6:00
